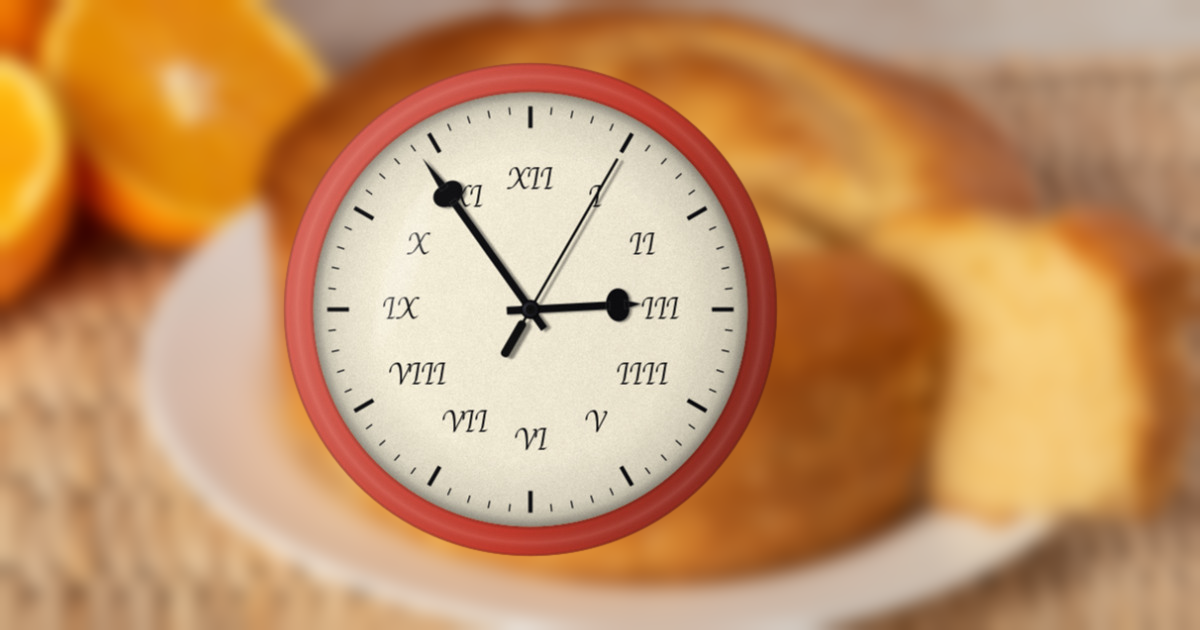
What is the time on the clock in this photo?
2:54:05
